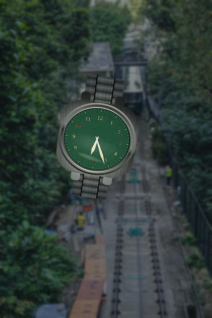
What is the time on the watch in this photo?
6:26
